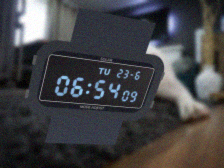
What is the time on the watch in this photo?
6:54:09
